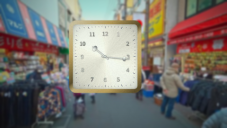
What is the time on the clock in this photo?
10:16
